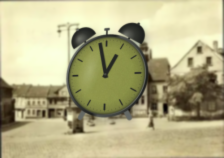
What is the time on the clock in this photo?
12:58
